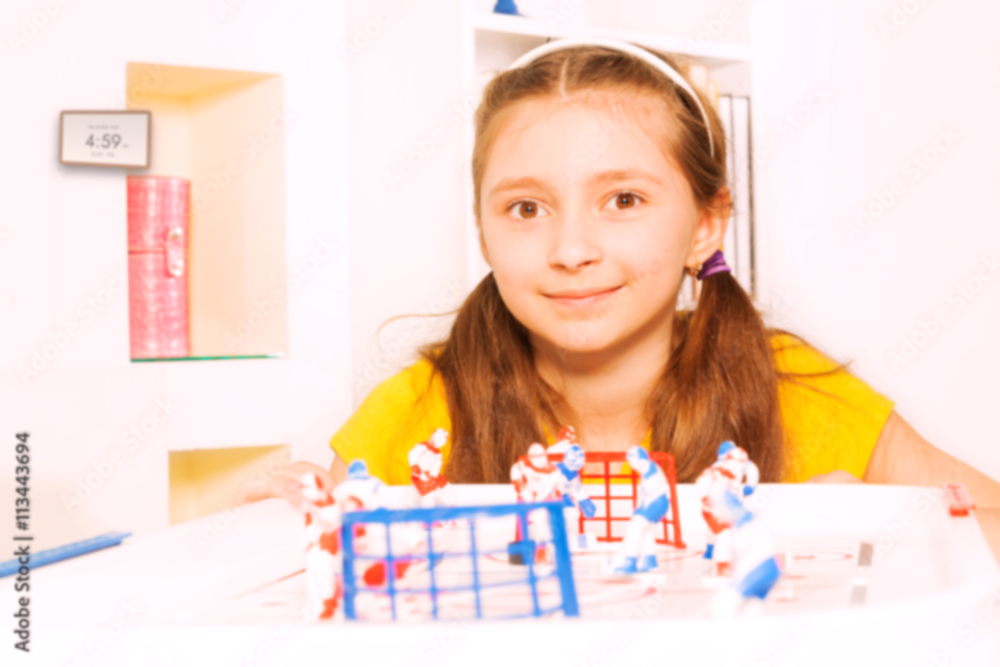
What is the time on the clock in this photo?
4:59
